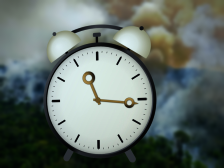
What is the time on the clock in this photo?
11:16
